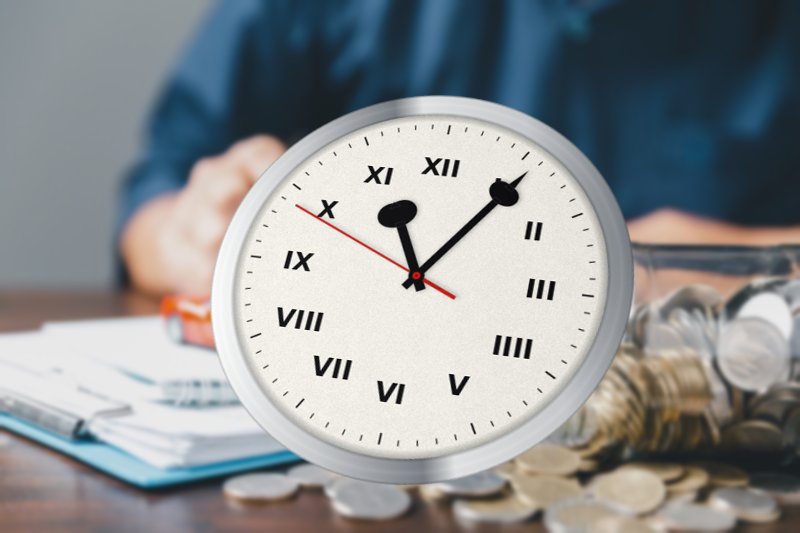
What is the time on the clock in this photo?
11:05:49
